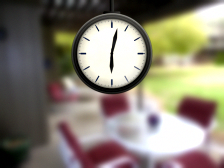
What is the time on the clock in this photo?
6:02
